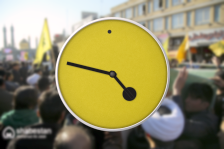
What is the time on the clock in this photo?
4:48
